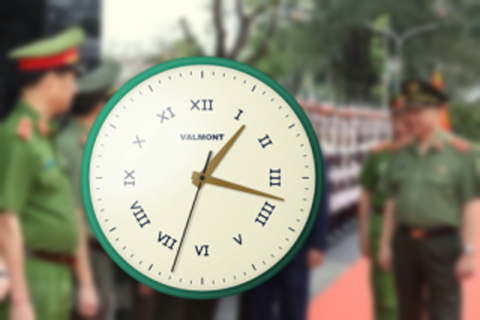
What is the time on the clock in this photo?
1:17:33
